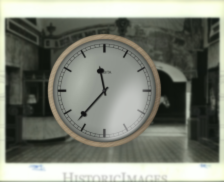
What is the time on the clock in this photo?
11:37
